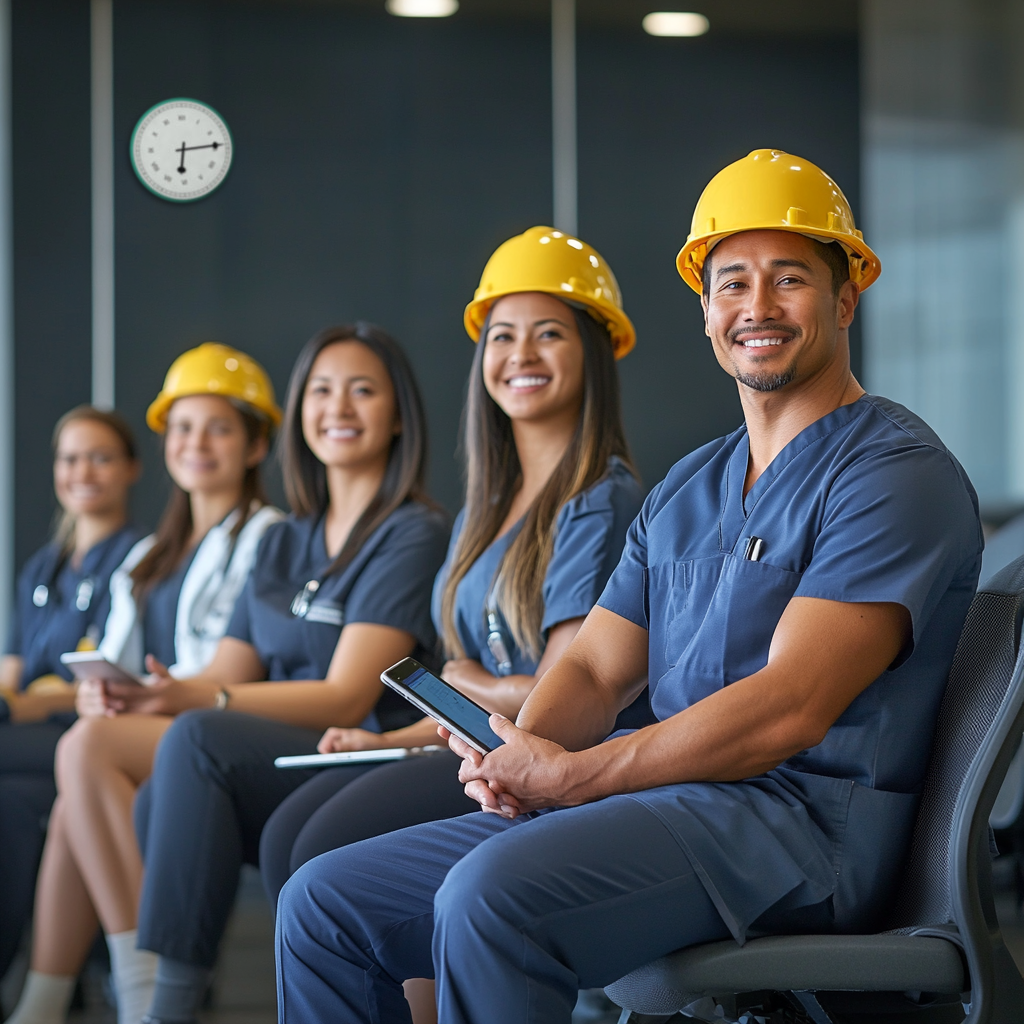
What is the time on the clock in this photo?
6:14
